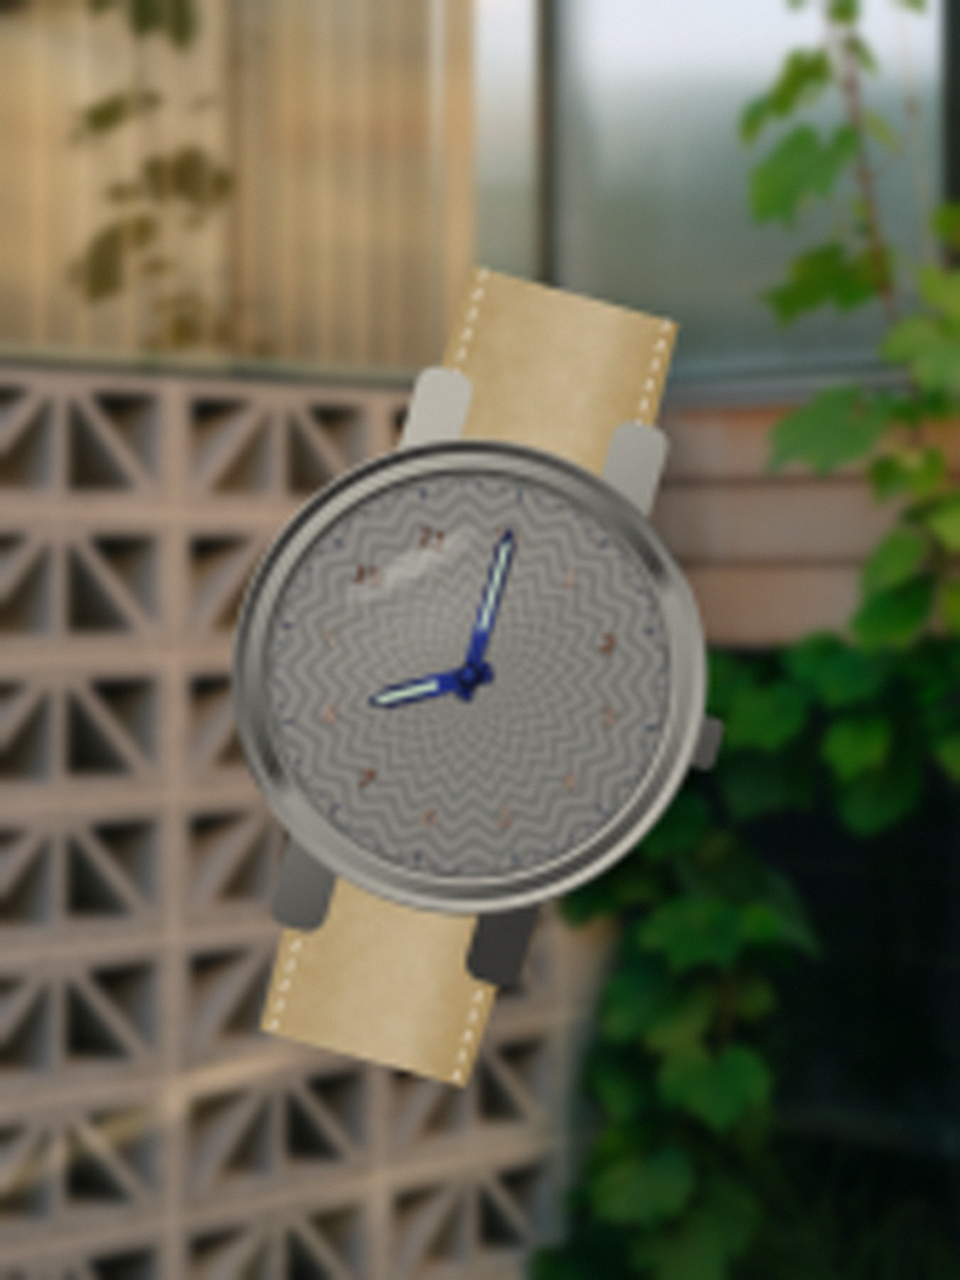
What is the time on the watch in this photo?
8:00
